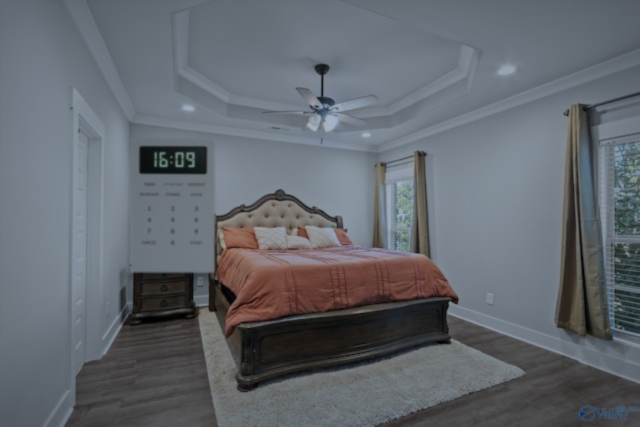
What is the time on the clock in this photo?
16:09
